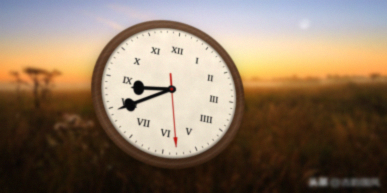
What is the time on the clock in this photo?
8:39:28
